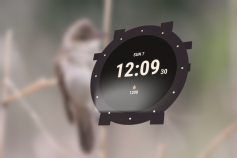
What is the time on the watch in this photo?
12:09
